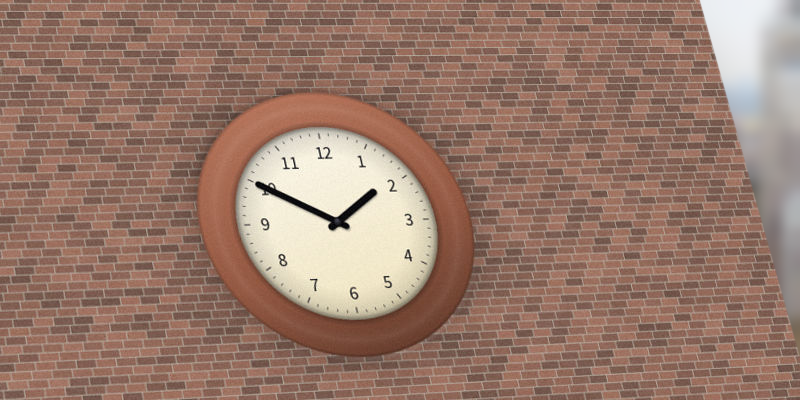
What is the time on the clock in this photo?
1:50
